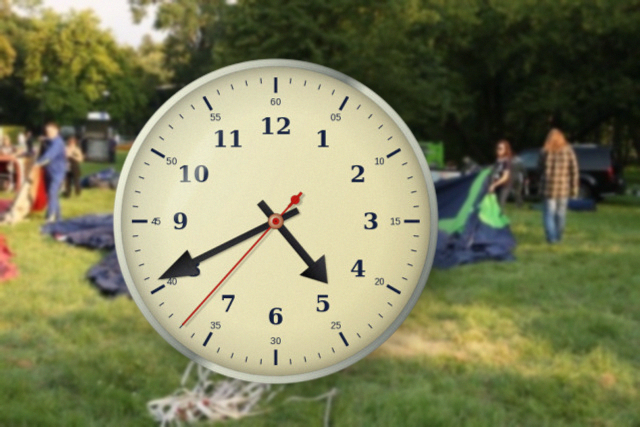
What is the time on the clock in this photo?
4:40:37
